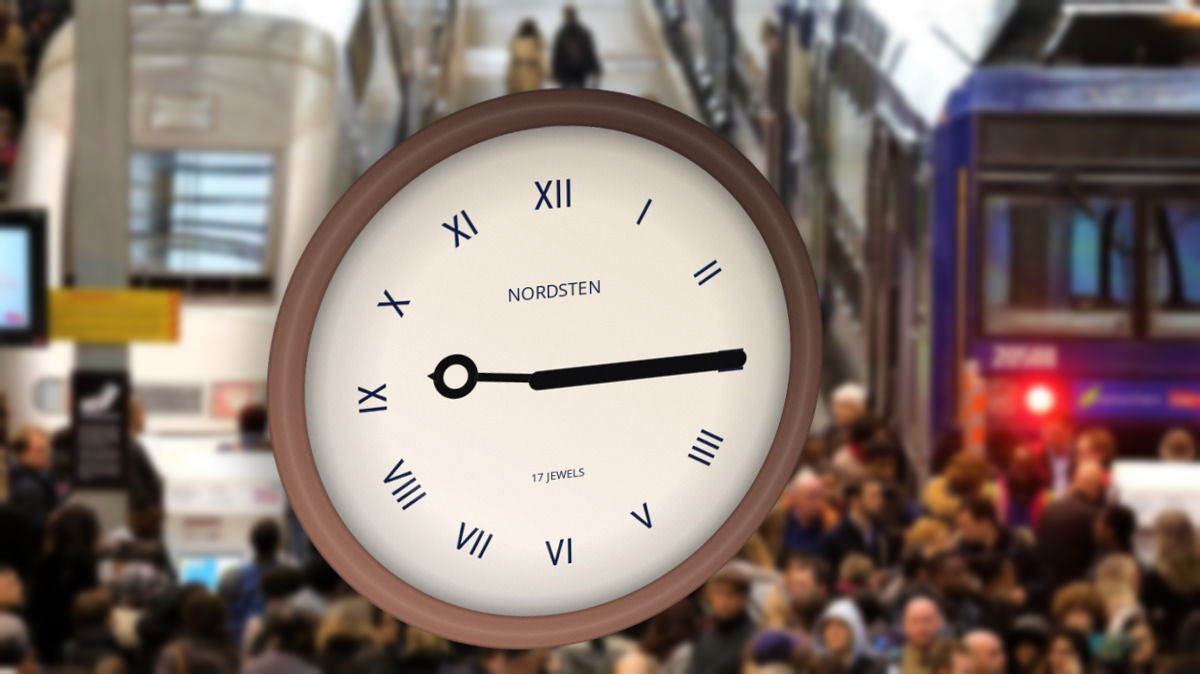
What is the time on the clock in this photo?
9:15
